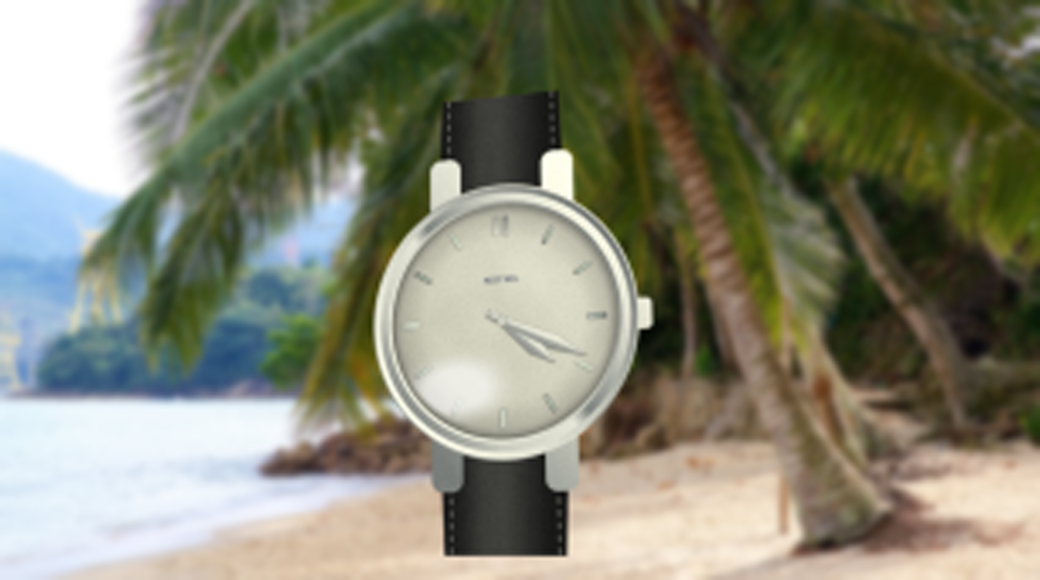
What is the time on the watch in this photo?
4:19
